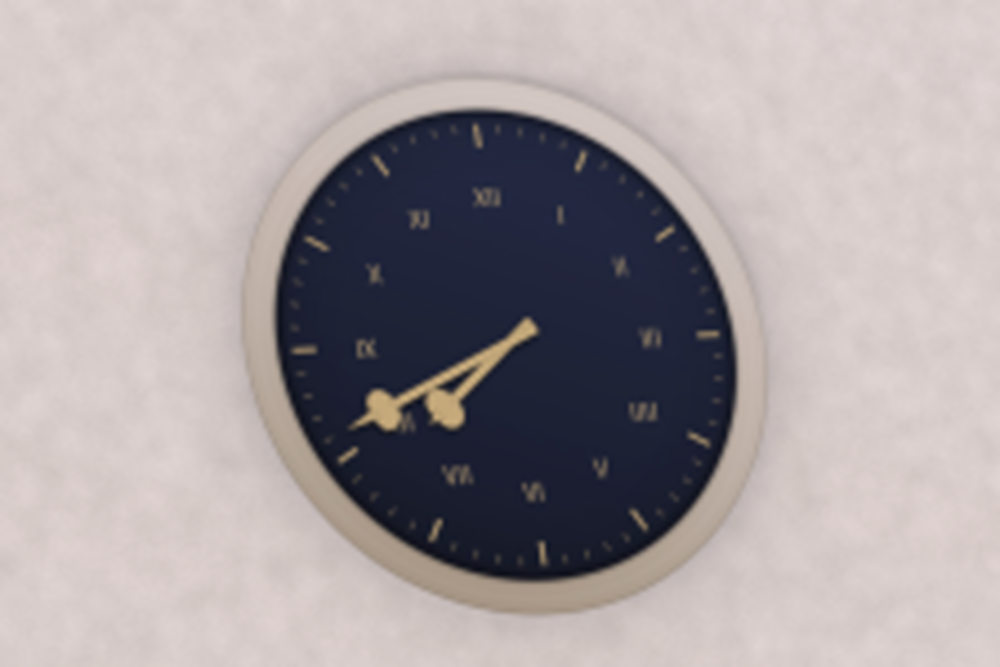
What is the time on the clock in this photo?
7:41
